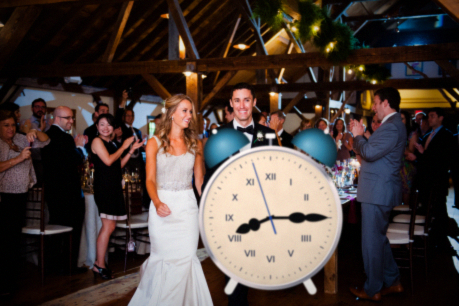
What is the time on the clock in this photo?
8:14:57
